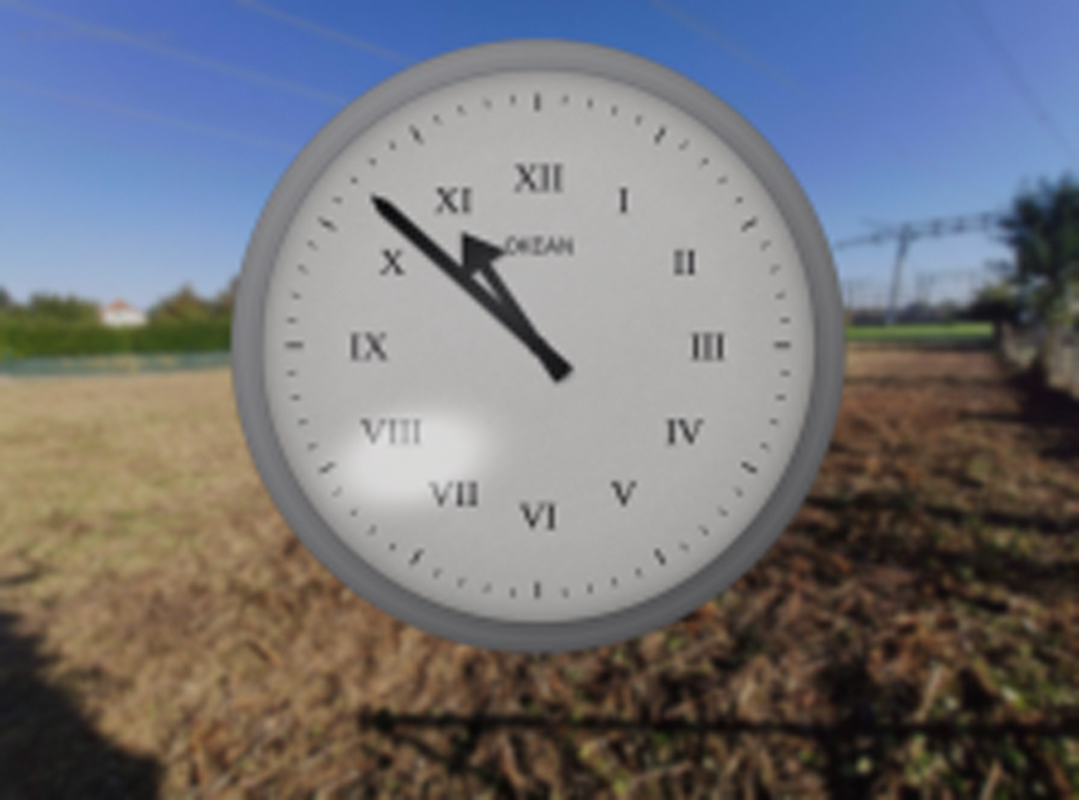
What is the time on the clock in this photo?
10:52
